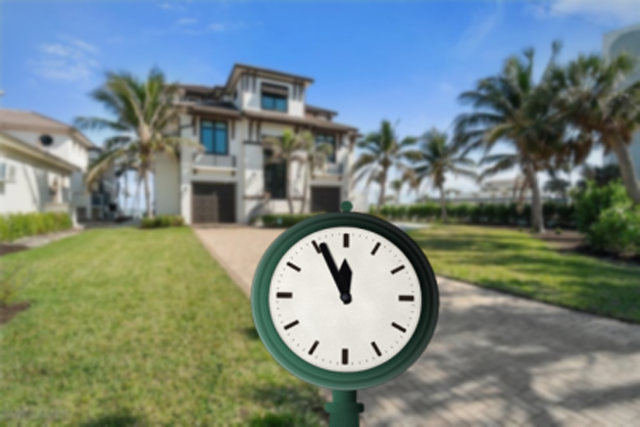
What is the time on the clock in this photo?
11:56
